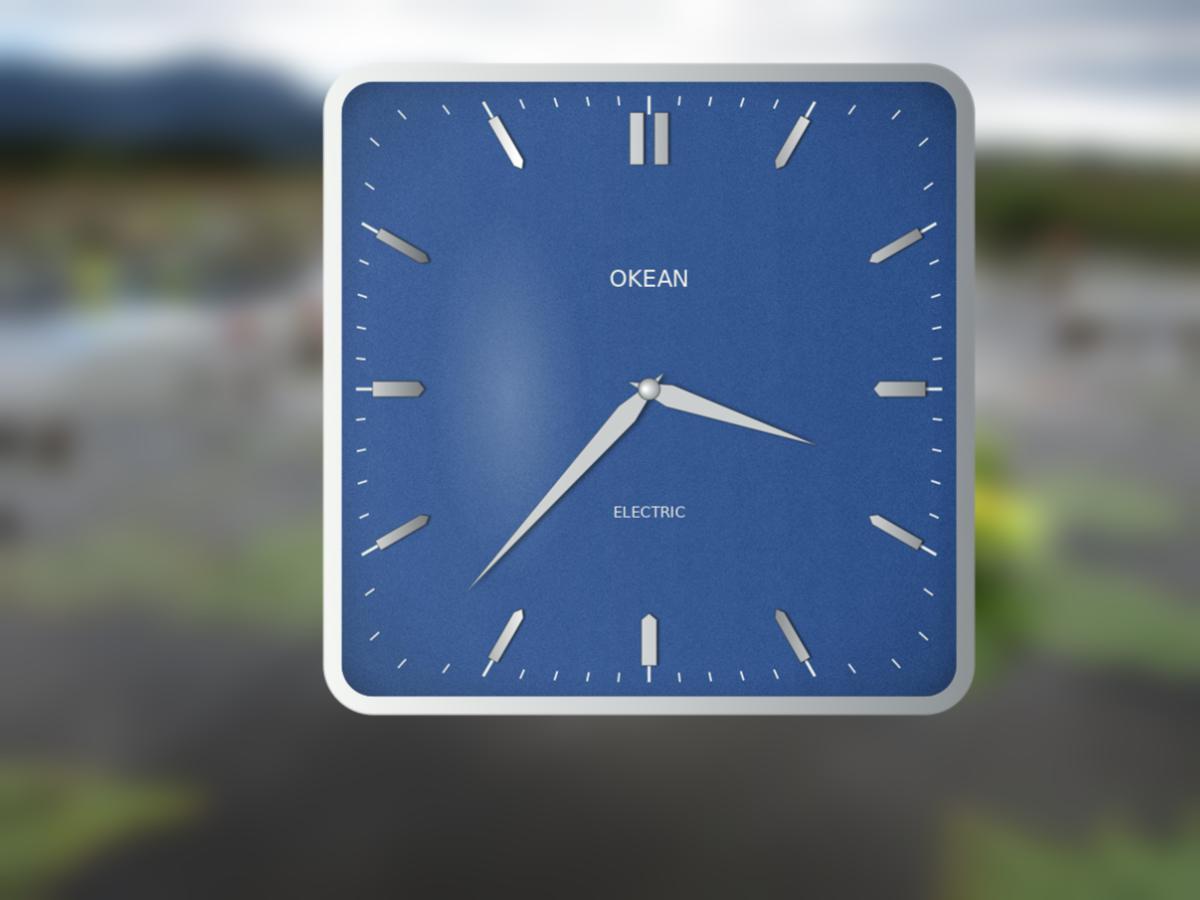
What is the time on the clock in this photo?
3:37
